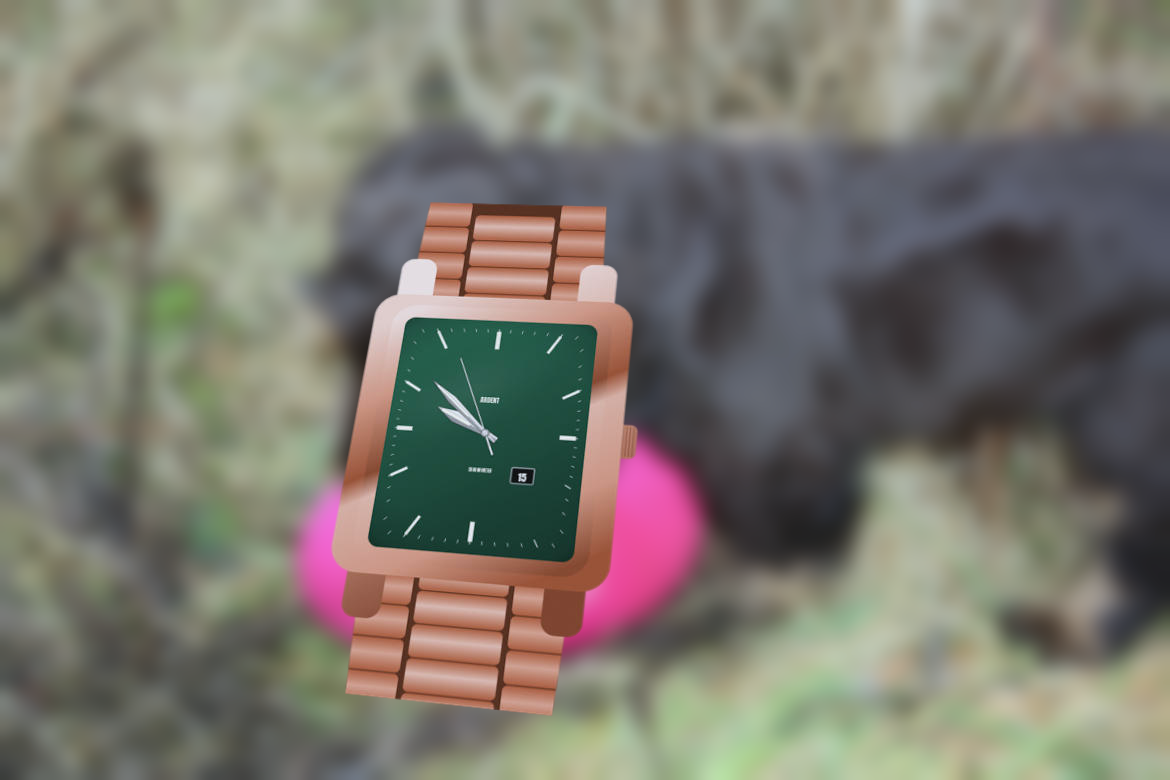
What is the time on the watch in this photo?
9:51:56
